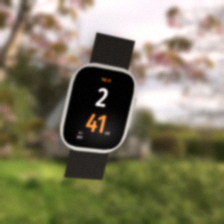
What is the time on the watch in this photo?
2:41
